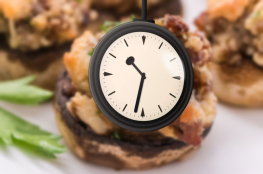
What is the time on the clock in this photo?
10:32
